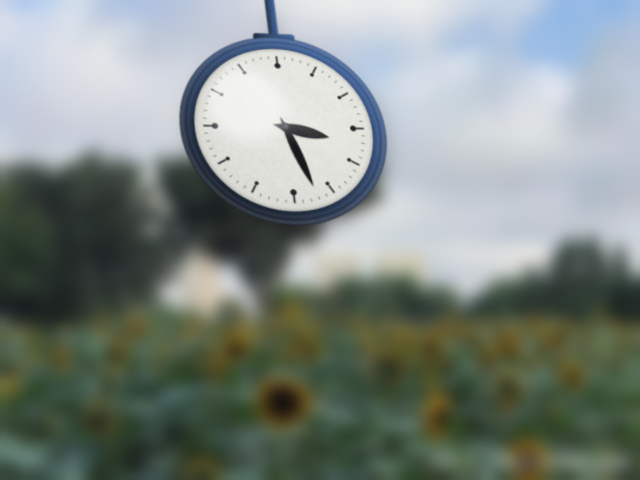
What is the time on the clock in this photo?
3:27
